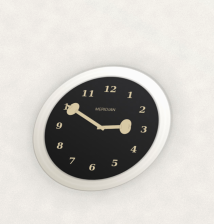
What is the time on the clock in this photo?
2:50
